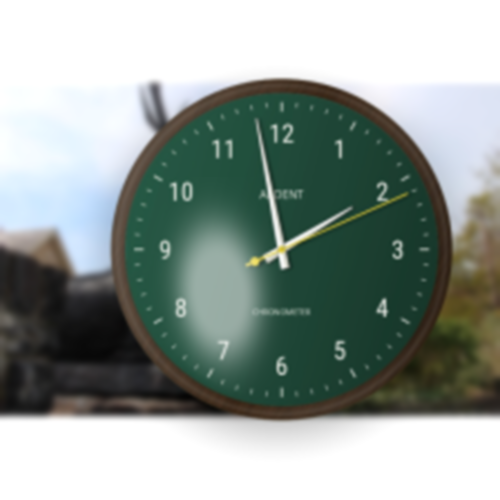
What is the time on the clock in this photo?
1:58:11
